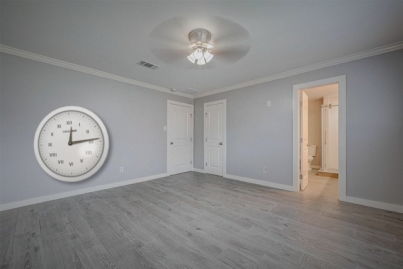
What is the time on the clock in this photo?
12:14
